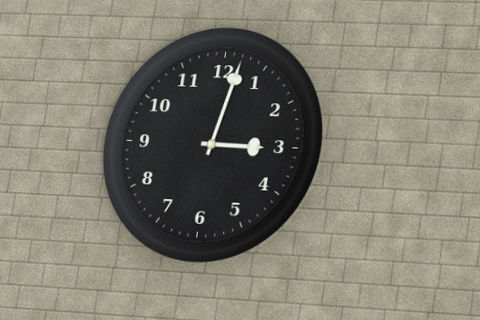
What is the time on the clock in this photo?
3:02
